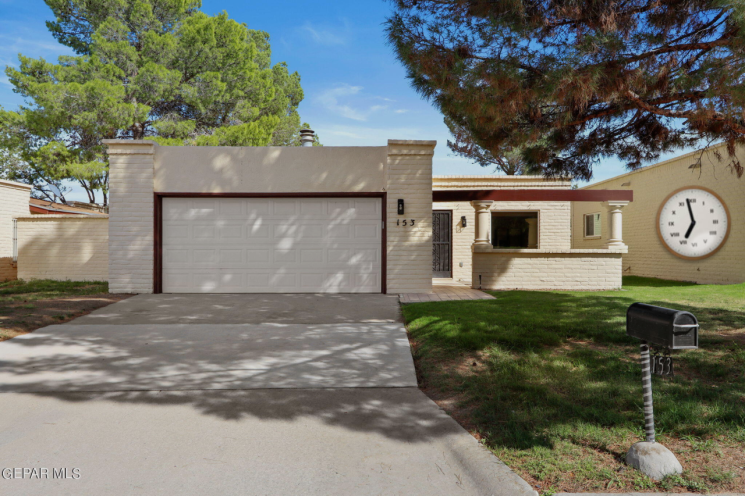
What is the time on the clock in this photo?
6:58
